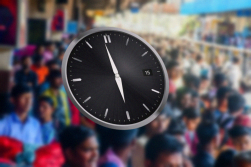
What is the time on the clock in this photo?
5:59
